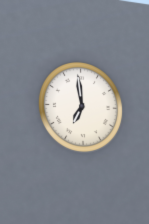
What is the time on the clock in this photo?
6:59
